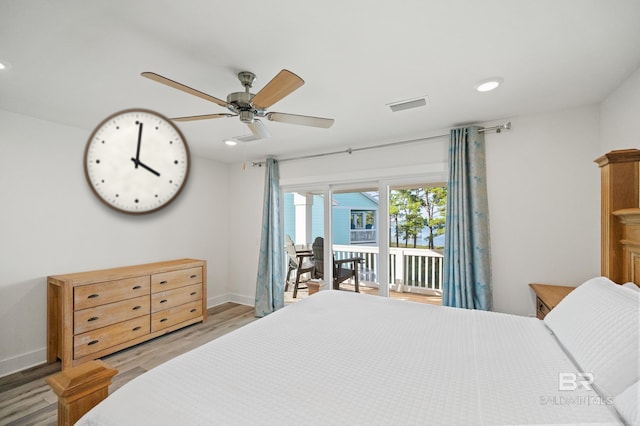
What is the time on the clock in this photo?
4:01
